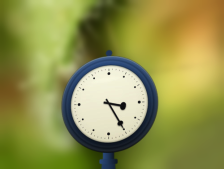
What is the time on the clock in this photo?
3:25
